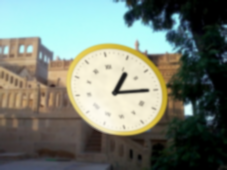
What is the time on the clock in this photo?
1:15
